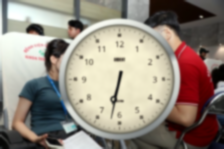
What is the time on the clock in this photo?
6:32
